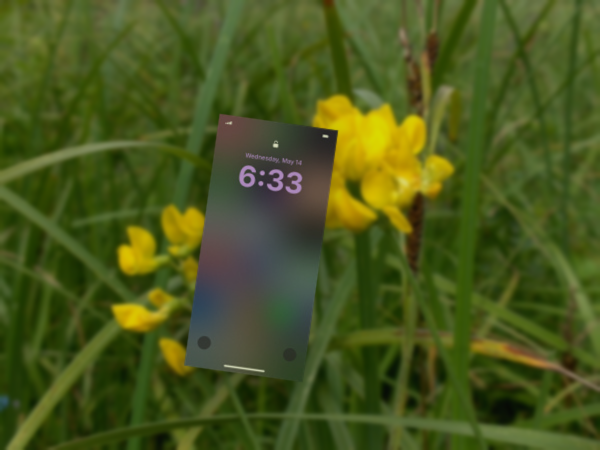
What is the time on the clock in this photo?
6:33
